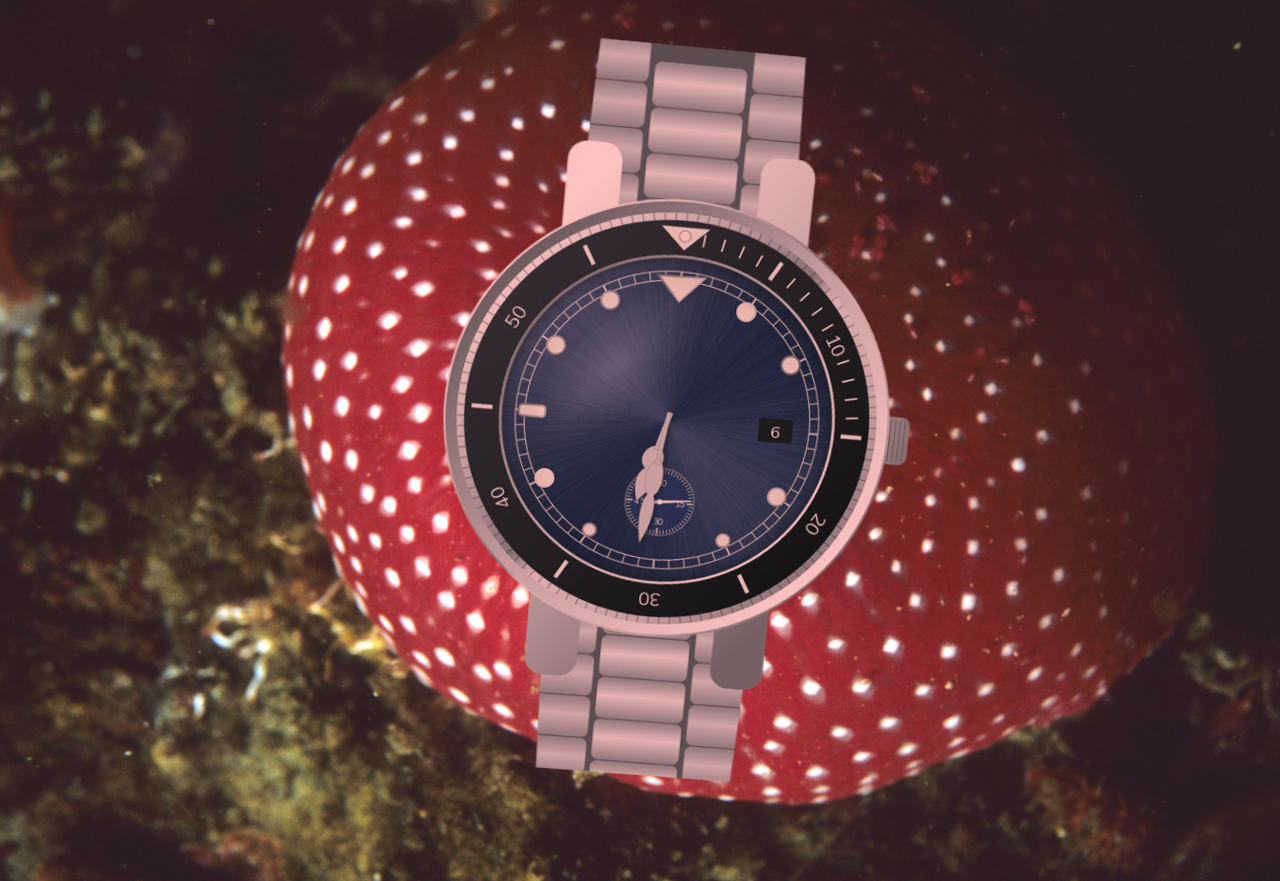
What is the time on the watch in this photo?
6:31:14
